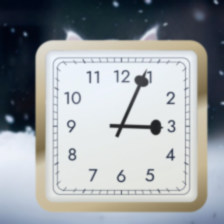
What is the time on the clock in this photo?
3:04
